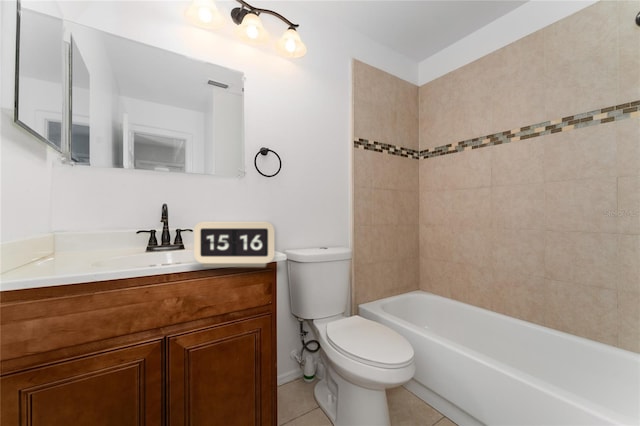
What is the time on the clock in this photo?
15:16
